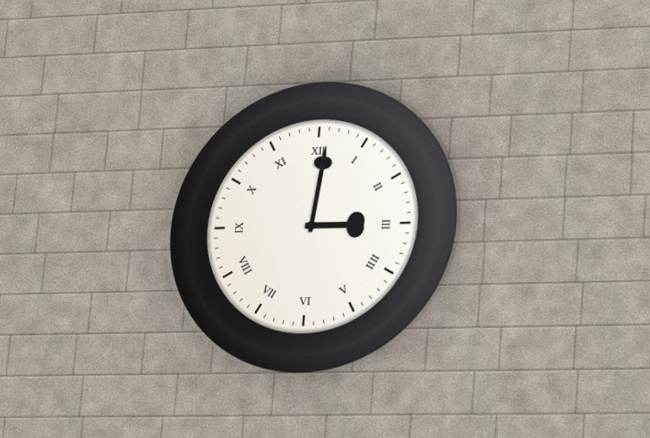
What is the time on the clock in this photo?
3:01
